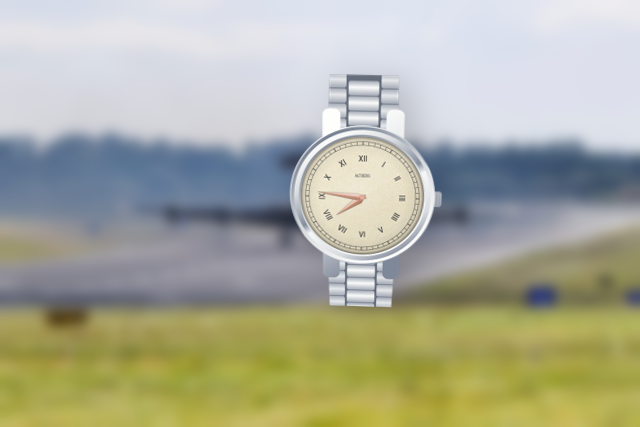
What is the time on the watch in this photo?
7:46
